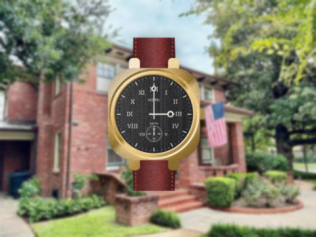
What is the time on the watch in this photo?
3:00
